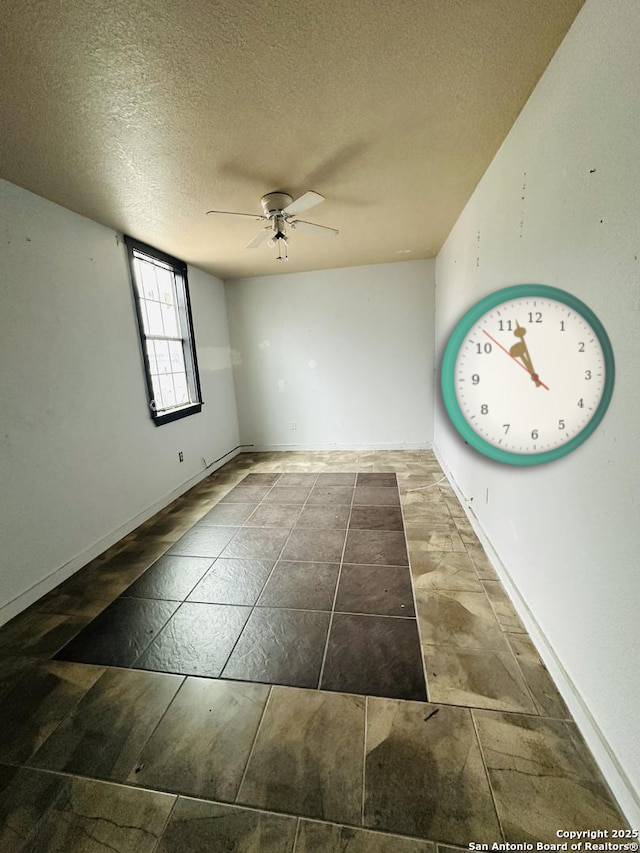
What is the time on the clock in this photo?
10:56:52
